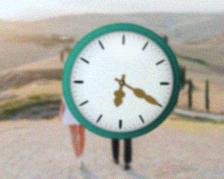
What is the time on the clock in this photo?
6:20
